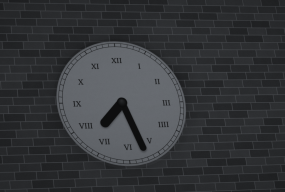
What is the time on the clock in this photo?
7:27
